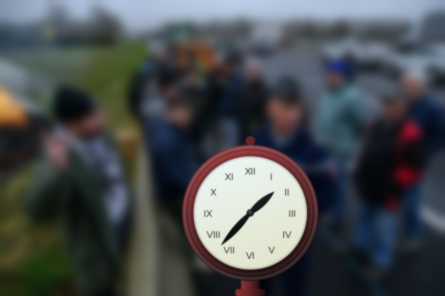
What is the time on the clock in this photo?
1:37
